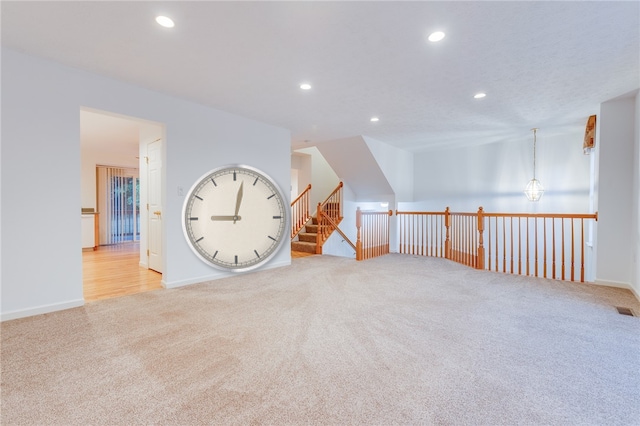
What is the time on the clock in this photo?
9:02
